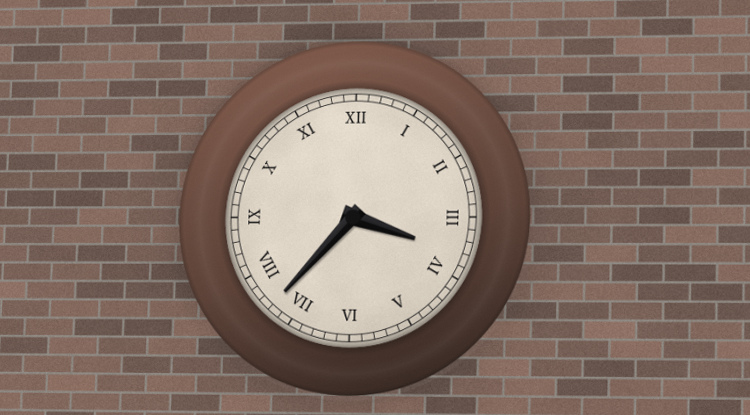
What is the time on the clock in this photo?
3:37
